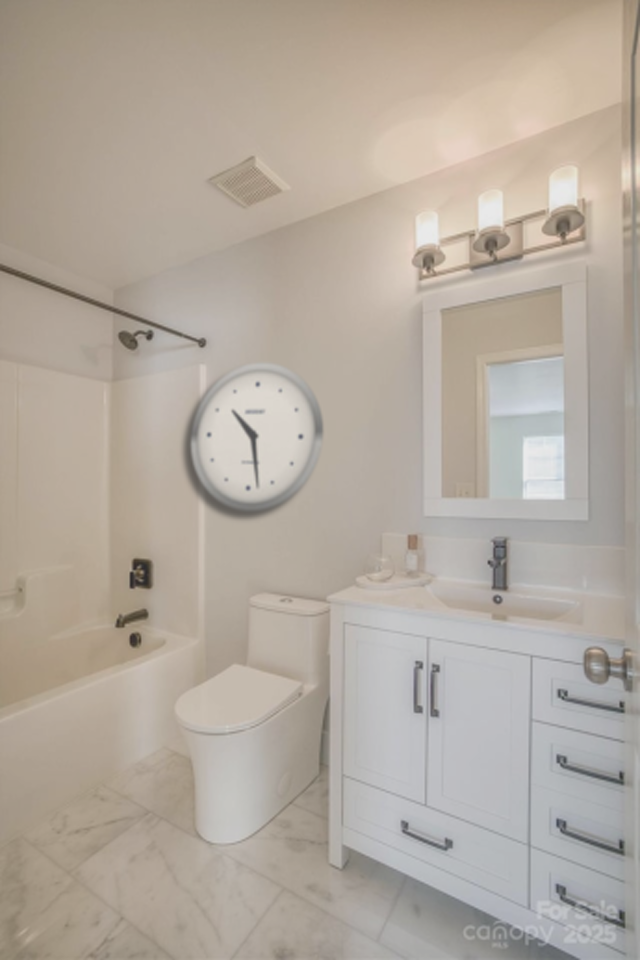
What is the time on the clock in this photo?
10:28
